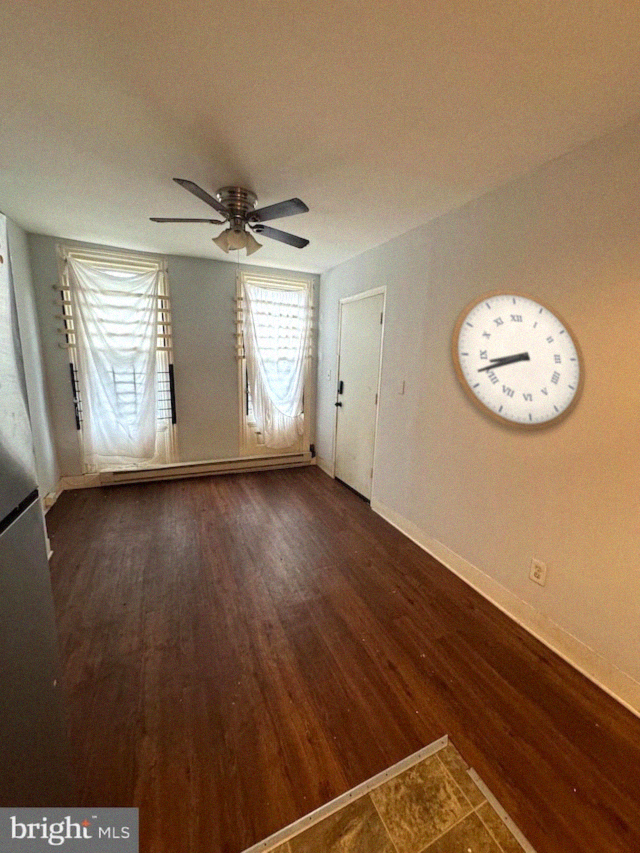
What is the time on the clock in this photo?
8:42
